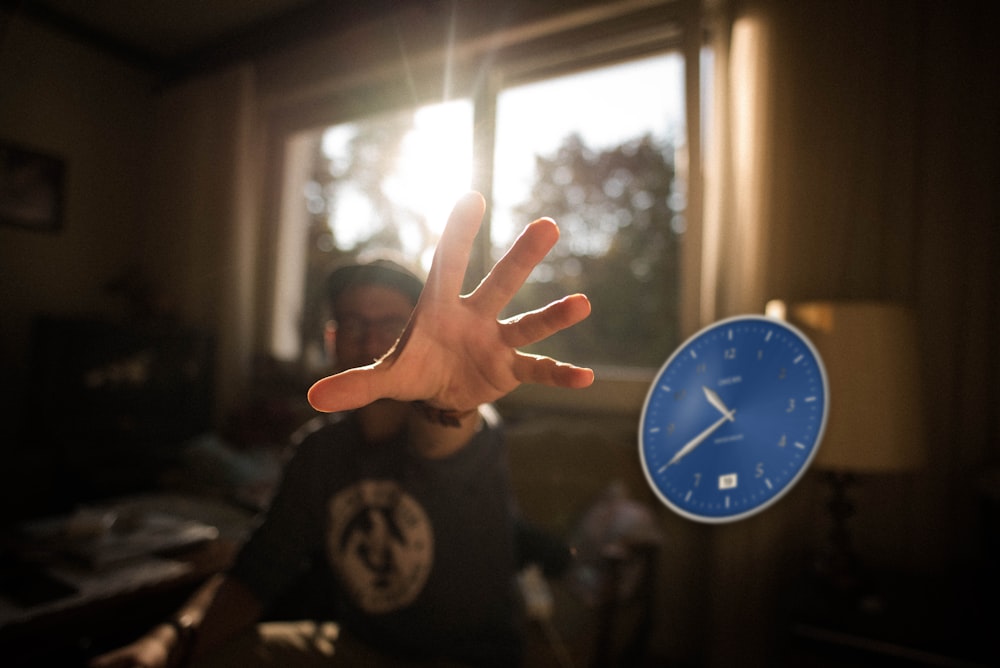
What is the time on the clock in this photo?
10:40
